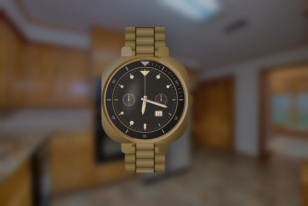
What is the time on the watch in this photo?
6:18
